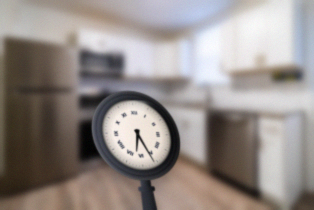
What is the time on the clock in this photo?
6:26
